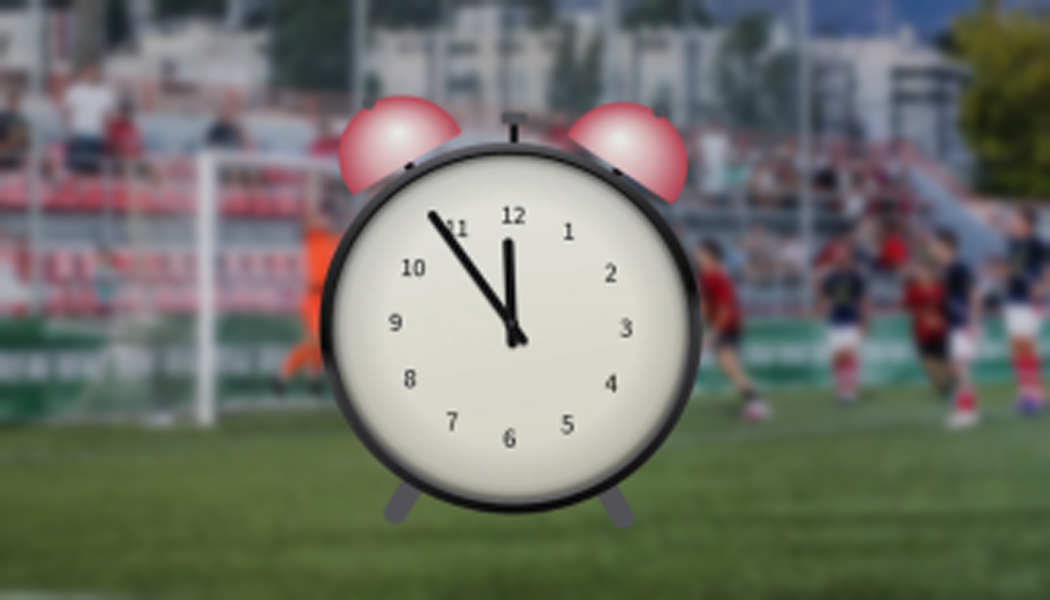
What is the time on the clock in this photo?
11:54
